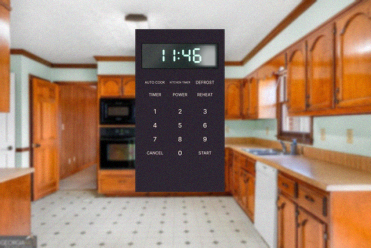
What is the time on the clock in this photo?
11:46
